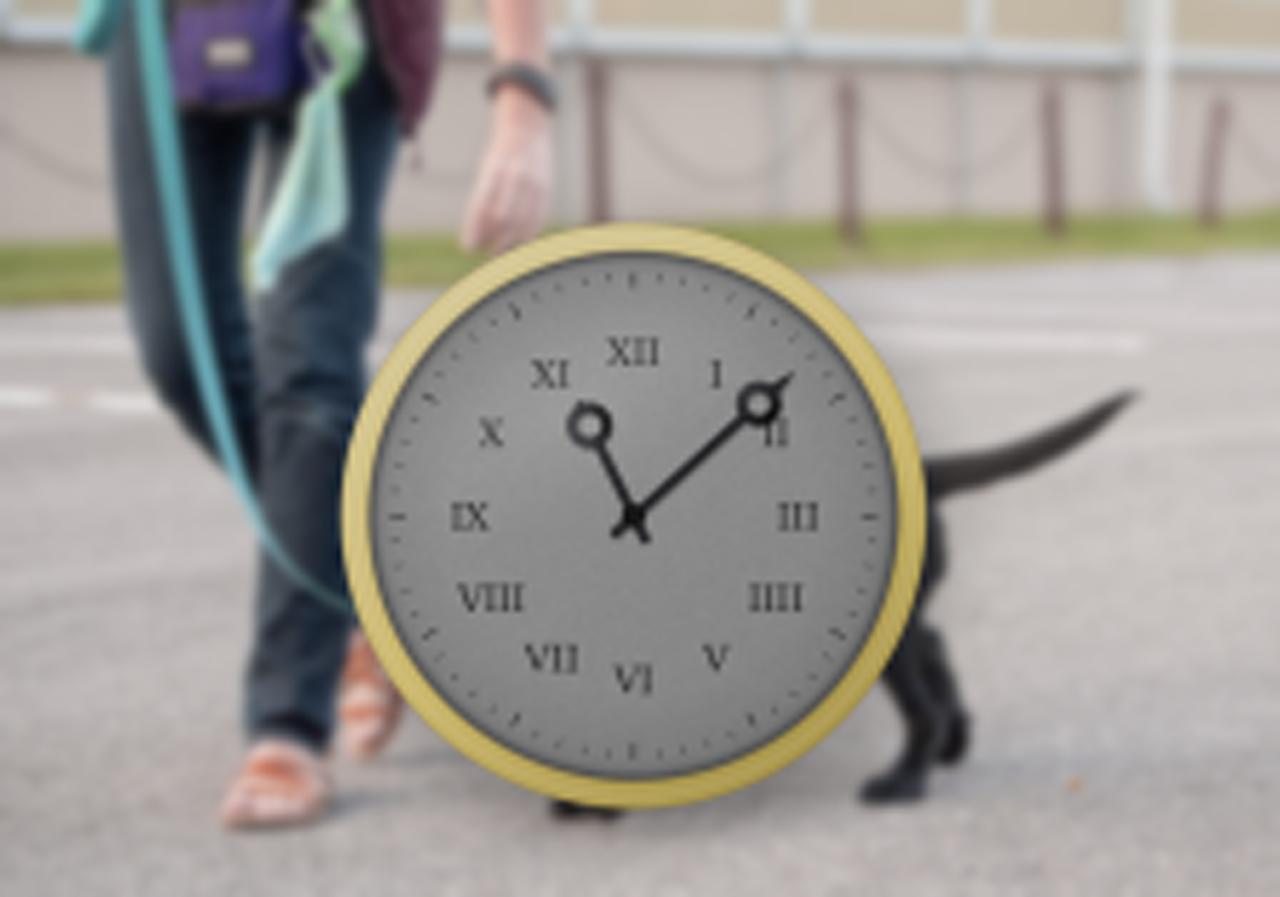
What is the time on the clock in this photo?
11:08
